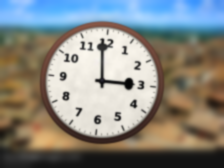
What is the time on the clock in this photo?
2:59
